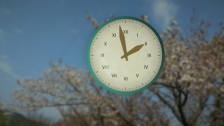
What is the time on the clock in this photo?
1:58
